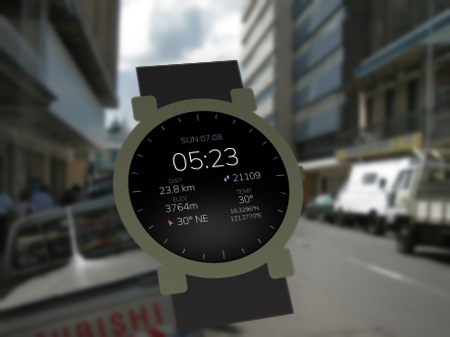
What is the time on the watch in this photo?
5:23
